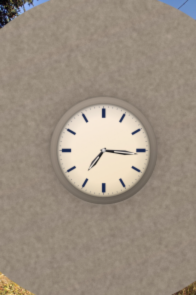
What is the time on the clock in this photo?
7:16
